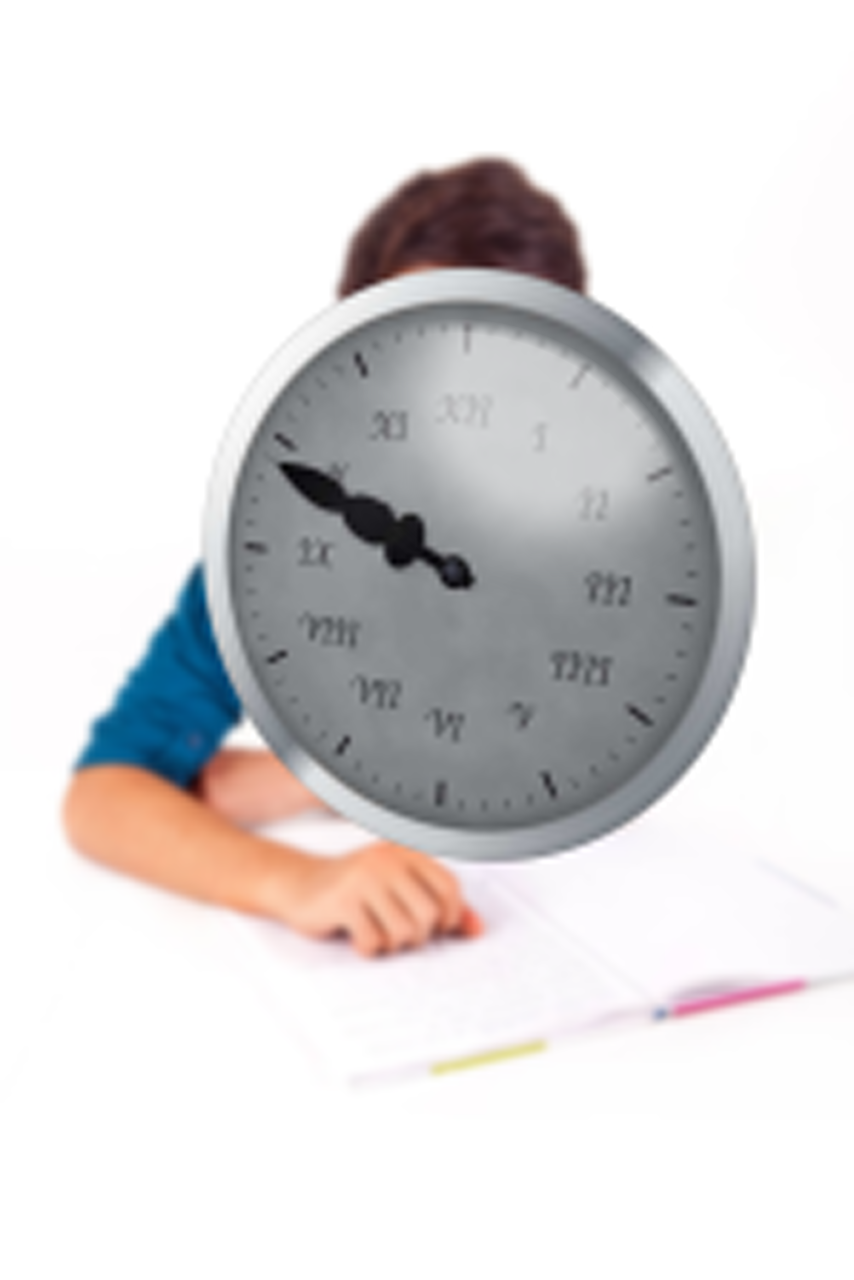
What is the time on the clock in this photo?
9:49
